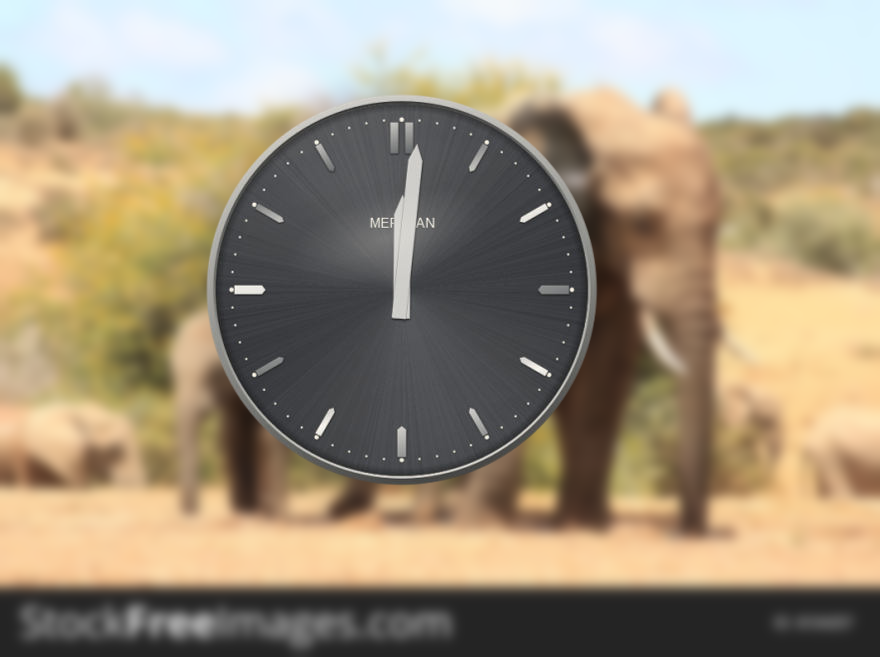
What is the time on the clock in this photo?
12:01
